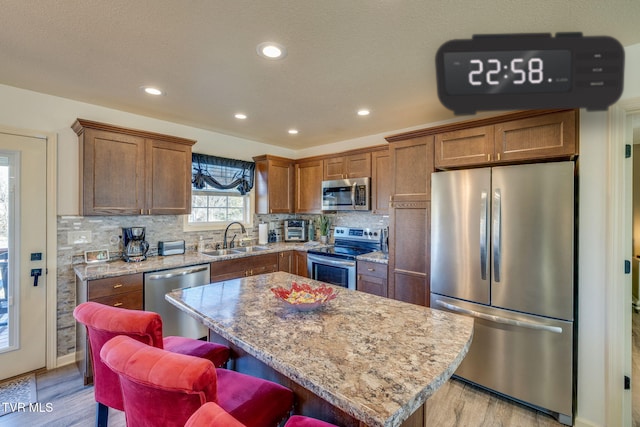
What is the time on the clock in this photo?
22:58
